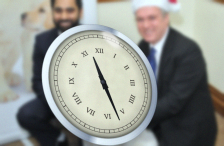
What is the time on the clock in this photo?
11:27
